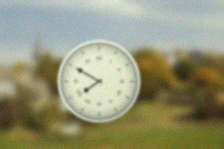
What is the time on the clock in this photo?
7:50
